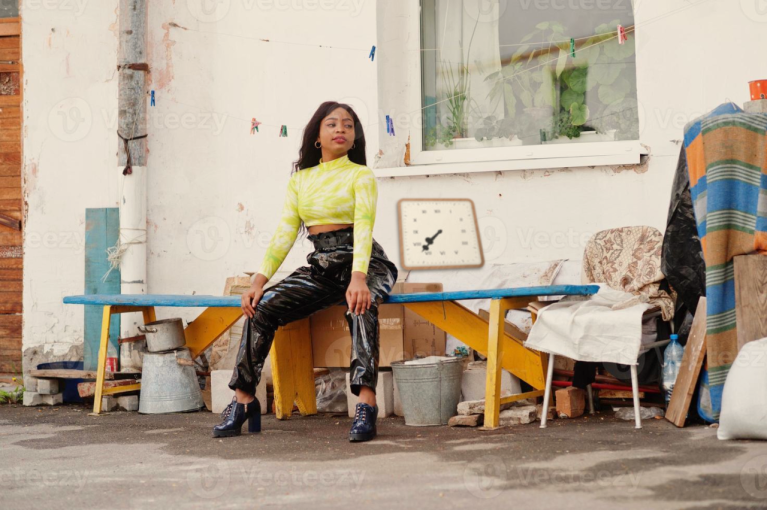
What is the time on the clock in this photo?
7:37
